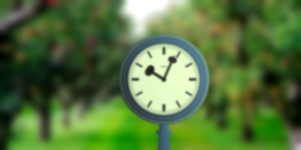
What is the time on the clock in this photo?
10:04
